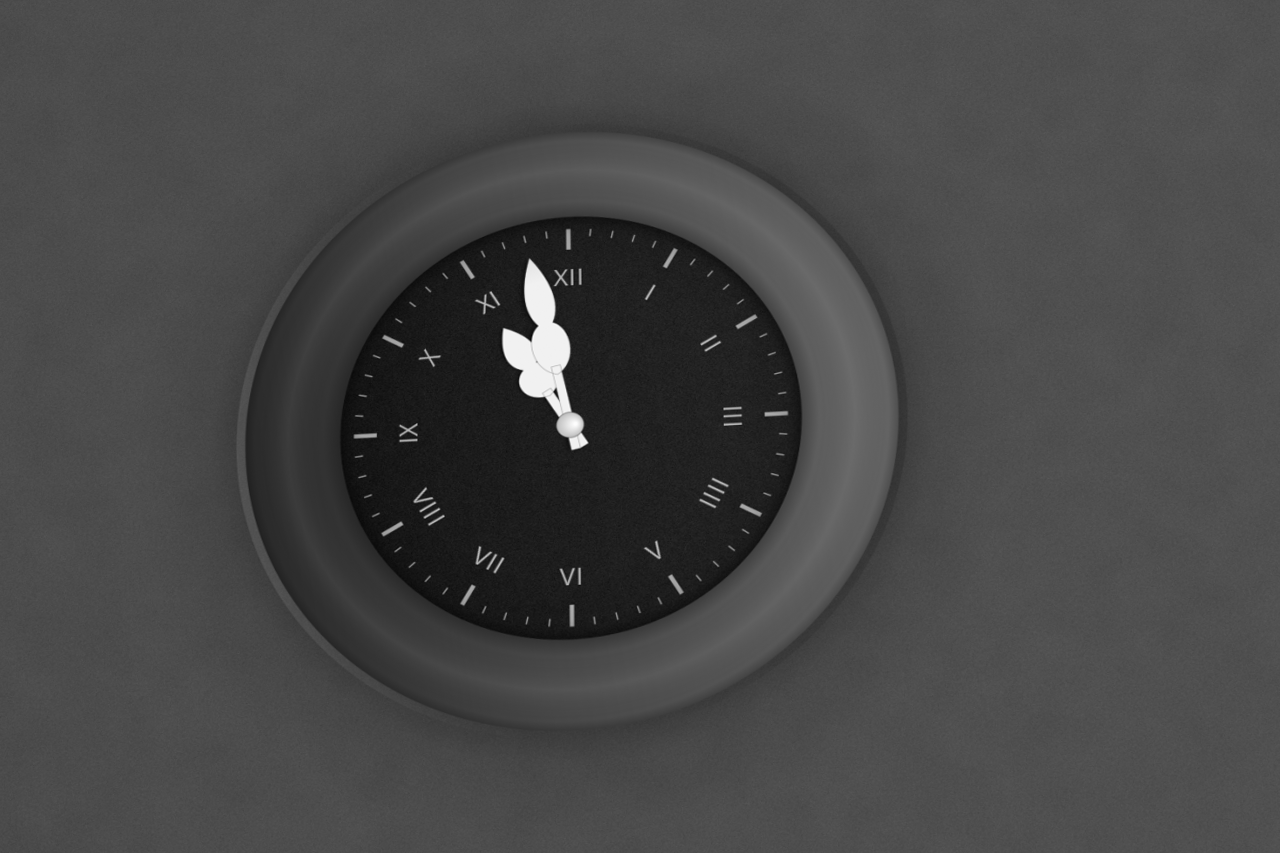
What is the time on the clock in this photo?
10:58
